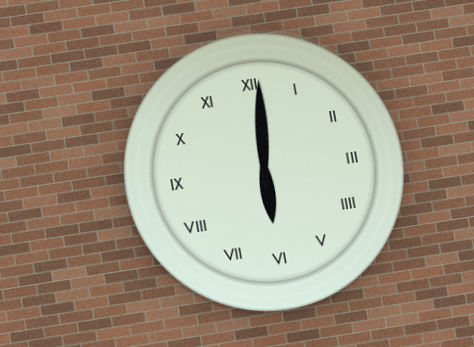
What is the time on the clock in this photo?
6:01
